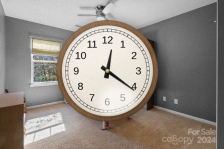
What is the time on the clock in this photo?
12:21
